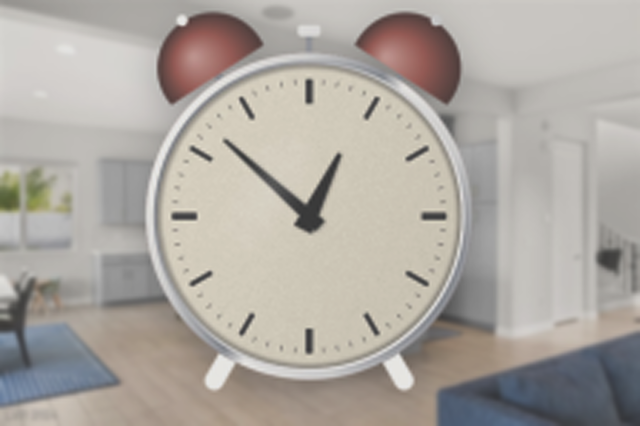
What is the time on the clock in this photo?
12:52
